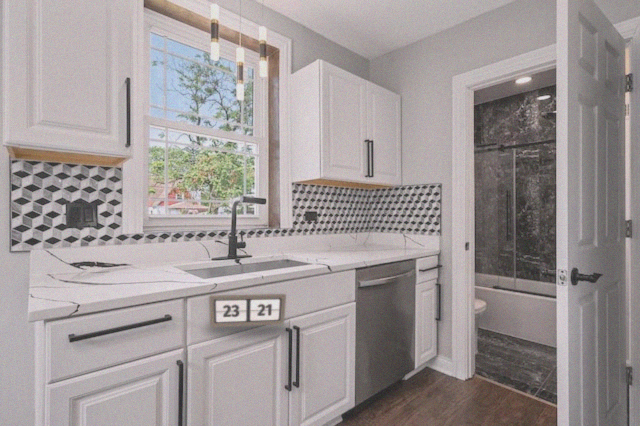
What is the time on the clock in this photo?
23:21
